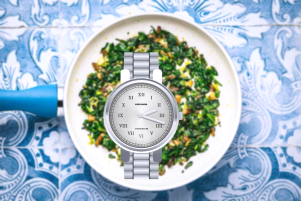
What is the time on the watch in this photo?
2:18
